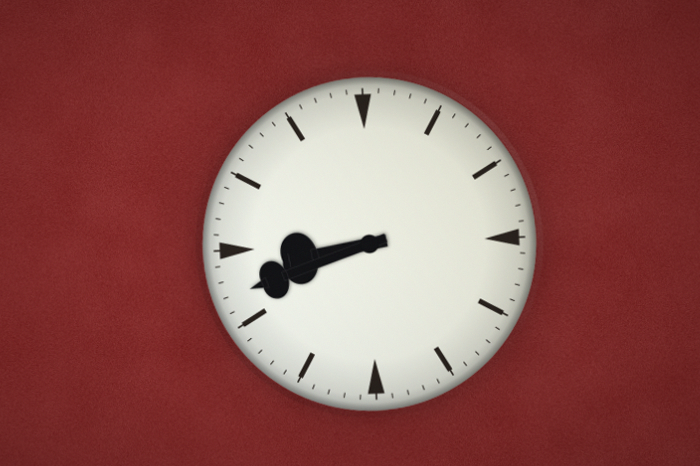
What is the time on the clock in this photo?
8:42
